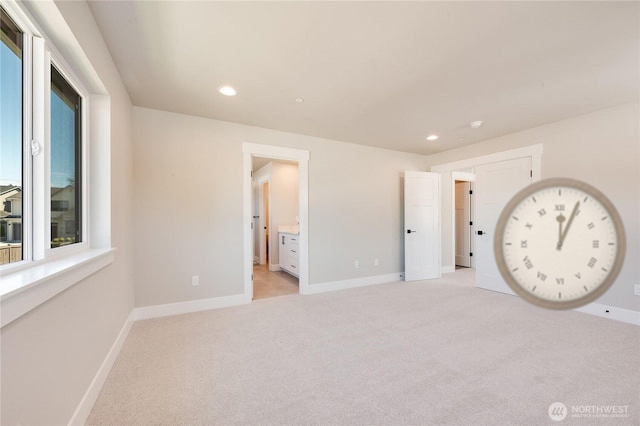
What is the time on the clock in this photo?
12:04
